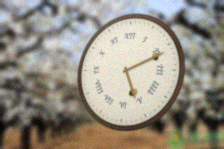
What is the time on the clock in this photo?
5:11
